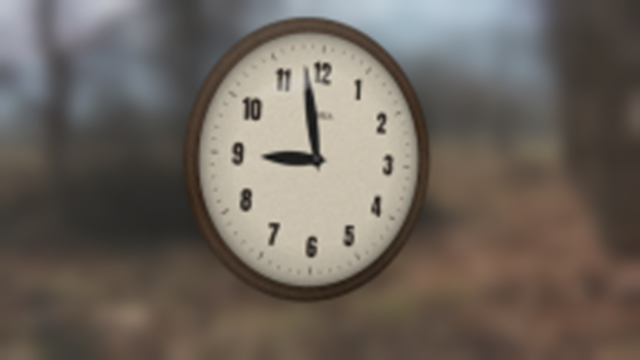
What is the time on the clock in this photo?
8:58
